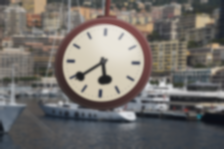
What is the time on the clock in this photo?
5:39
